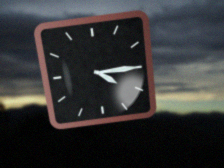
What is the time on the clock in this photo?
4:15
